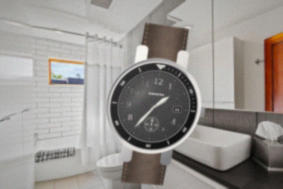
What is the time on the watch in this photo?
1:36
